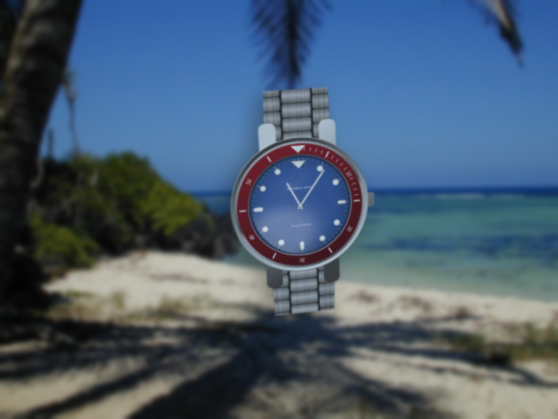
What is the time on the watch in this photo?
11:06
